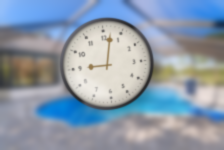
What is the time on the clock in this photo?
9:02
